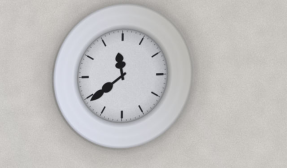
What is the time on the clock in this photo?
11:39
